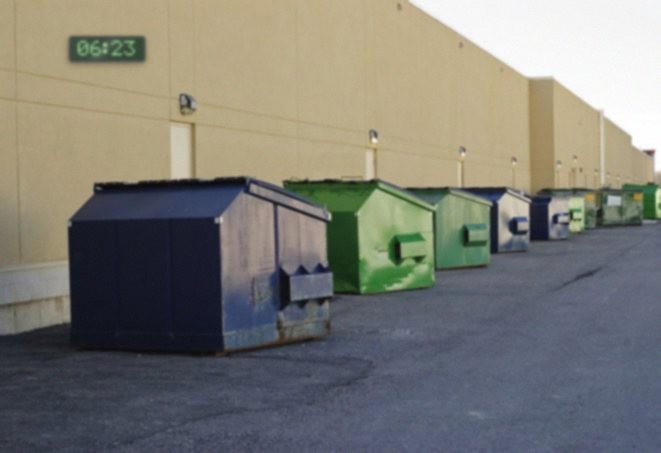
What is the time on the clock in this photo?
6:23
